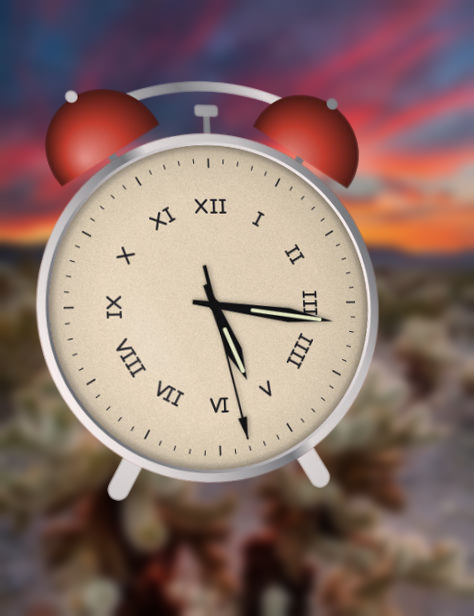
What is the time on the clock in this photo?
5:16:28
